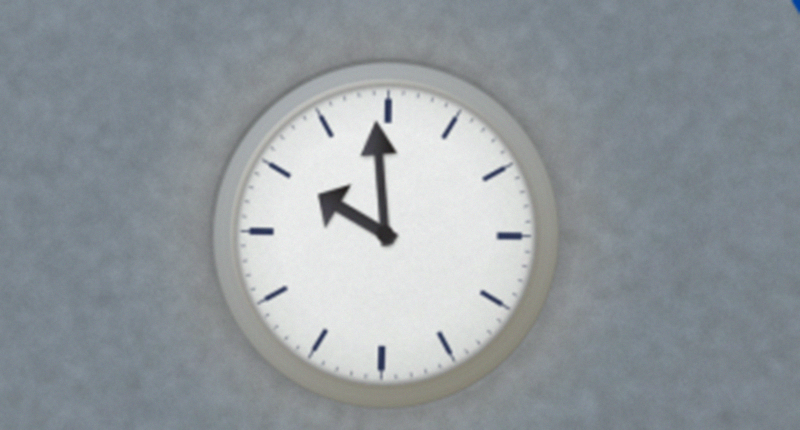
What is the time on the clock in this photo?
9:59
